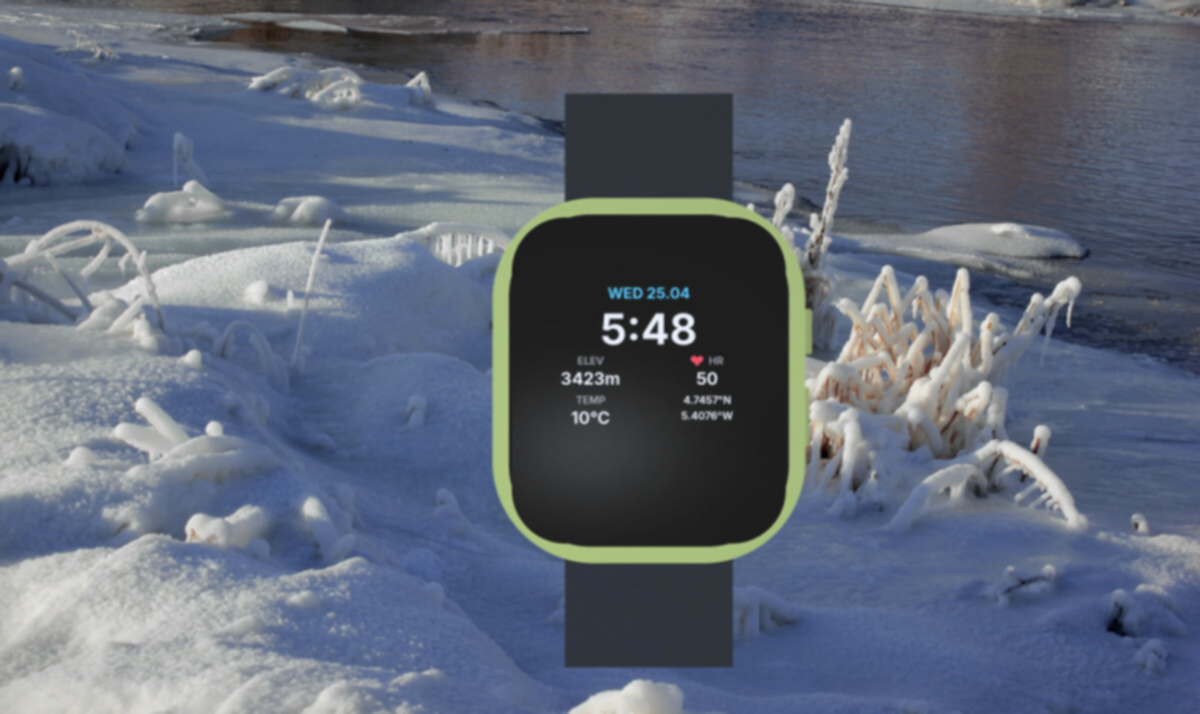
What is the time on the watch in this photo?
5:48
